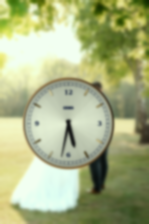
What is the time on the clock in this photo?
5:32
